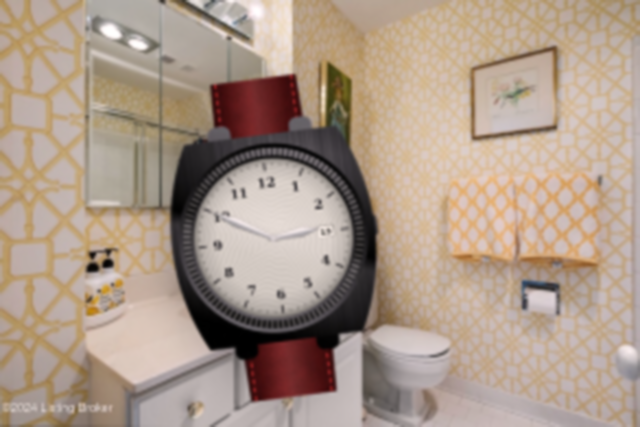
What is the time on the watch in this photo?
2:50
